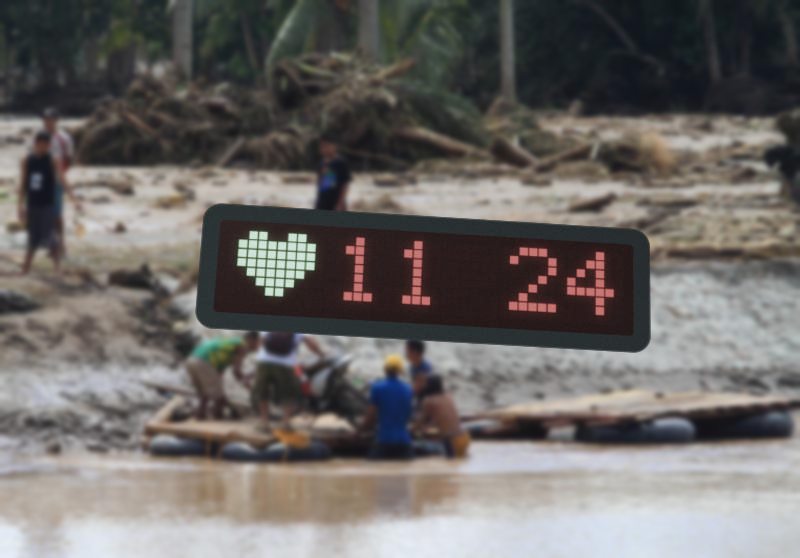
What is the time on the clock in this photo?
11:24
